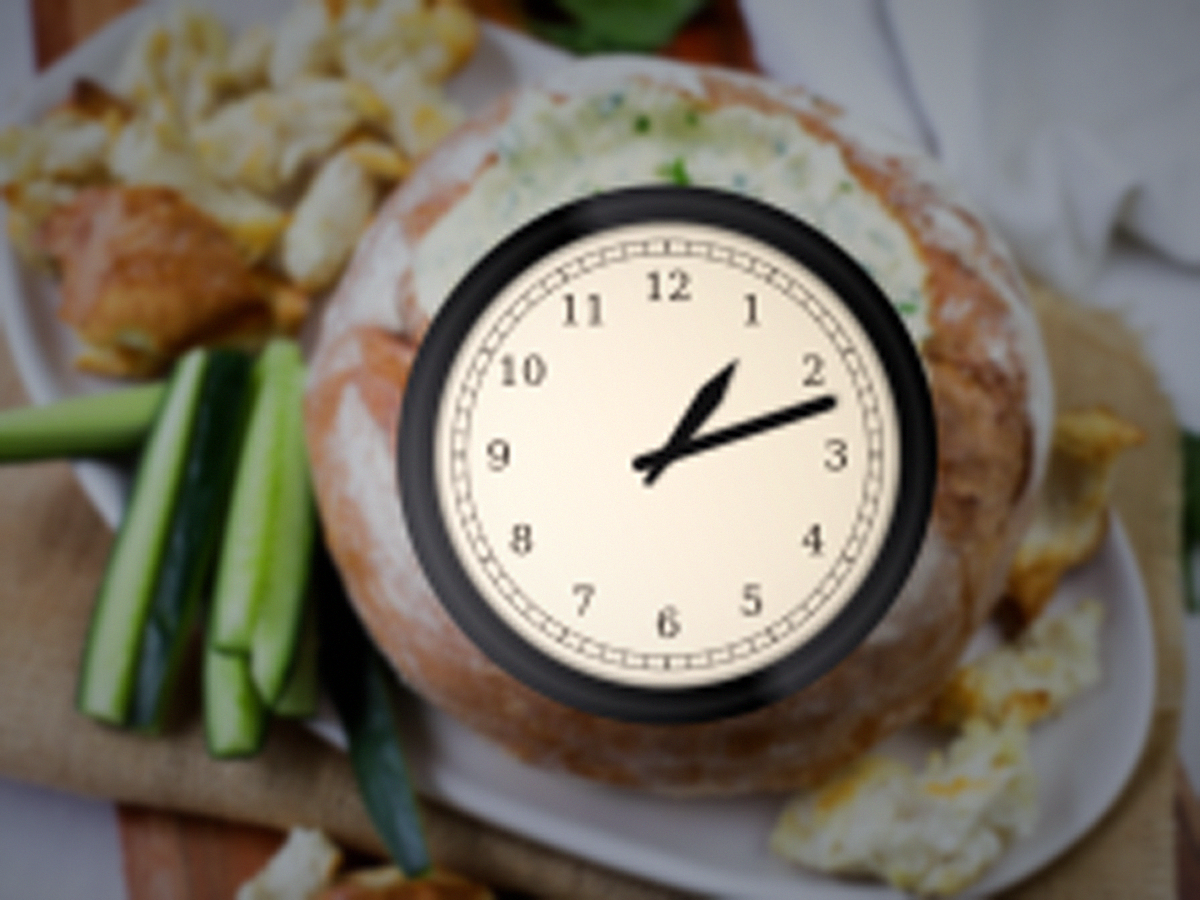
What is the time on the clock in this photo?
1:12
